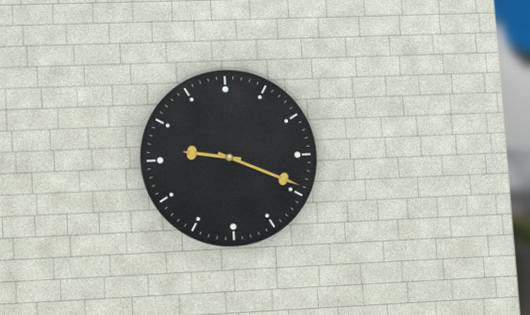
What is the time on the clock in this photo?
9:19
